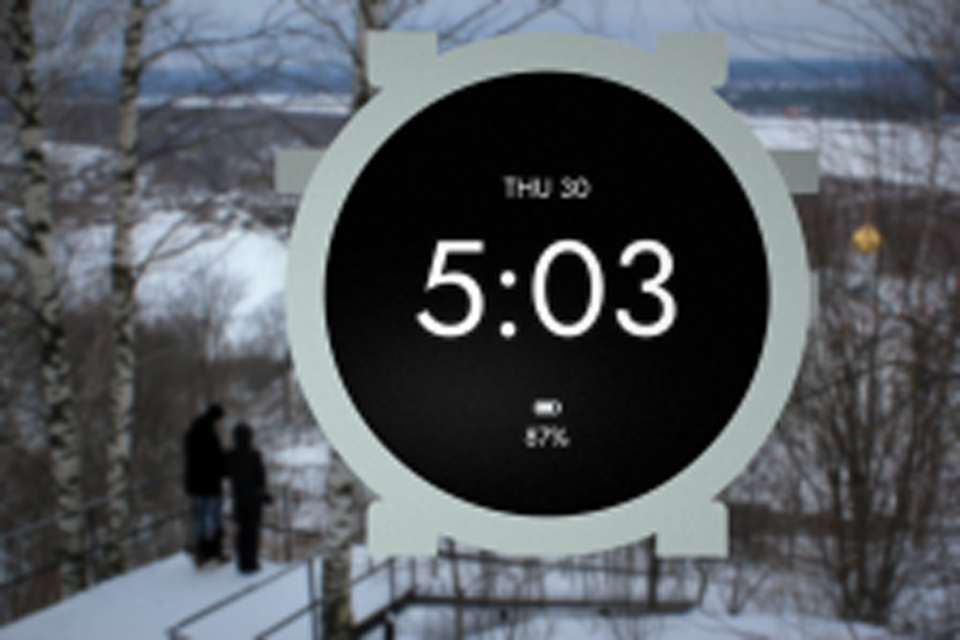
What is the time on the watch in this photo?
5:03
